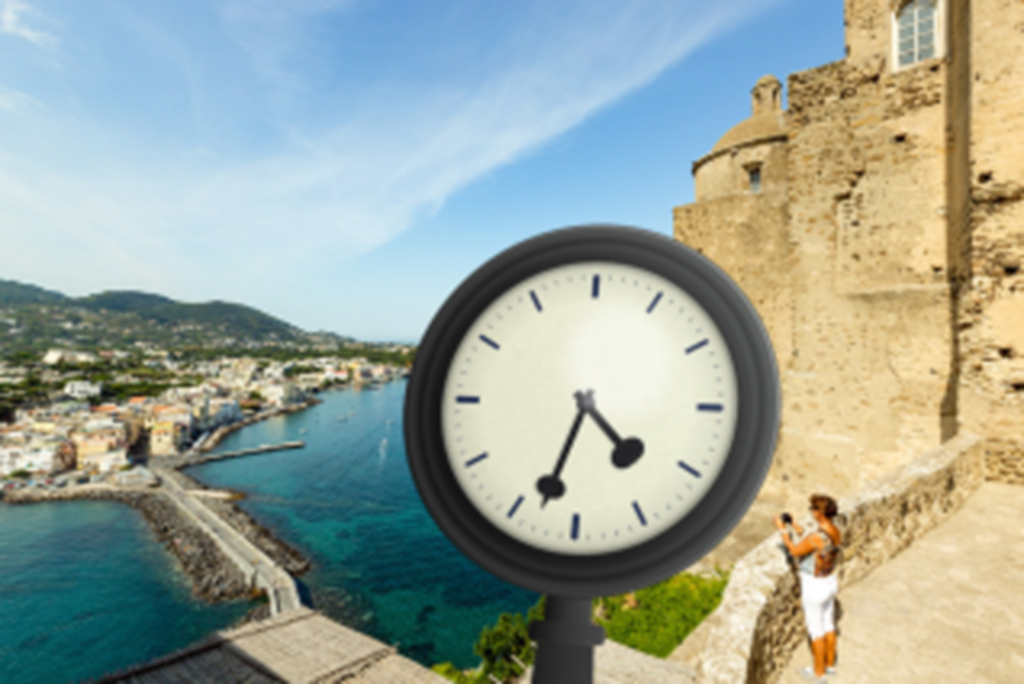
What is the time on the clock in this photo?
4:33
